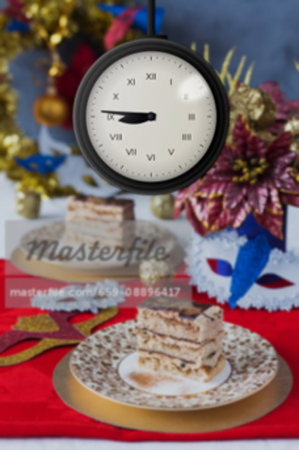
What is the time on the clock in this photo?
8:46
